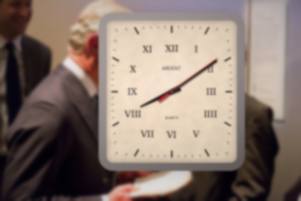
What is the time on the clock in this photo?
8:09:09
